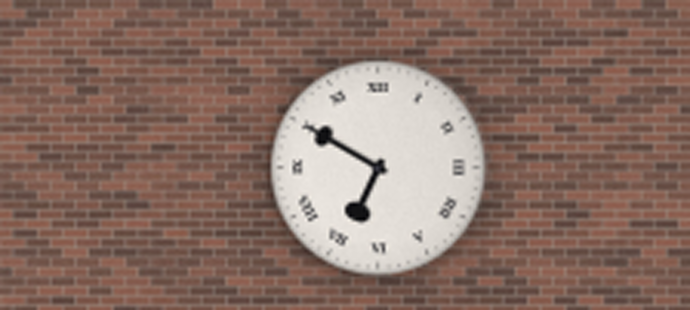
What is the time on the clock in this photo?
6:50
